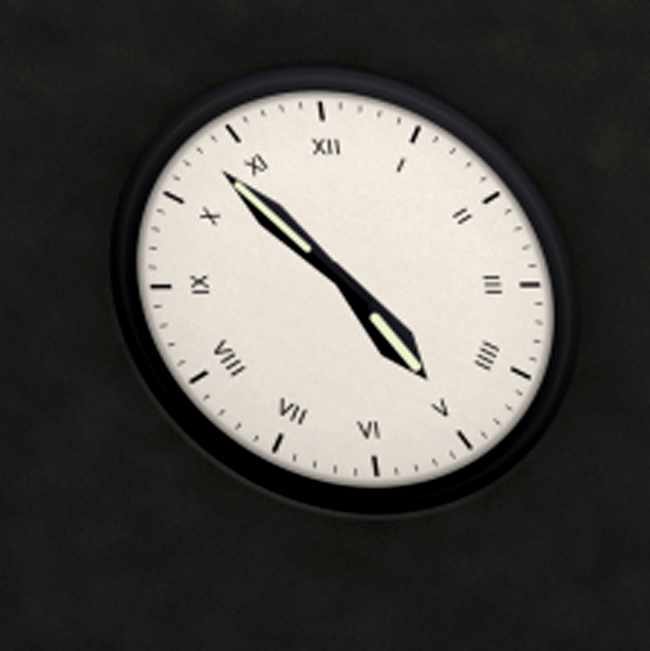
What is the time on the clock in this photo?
4:53
